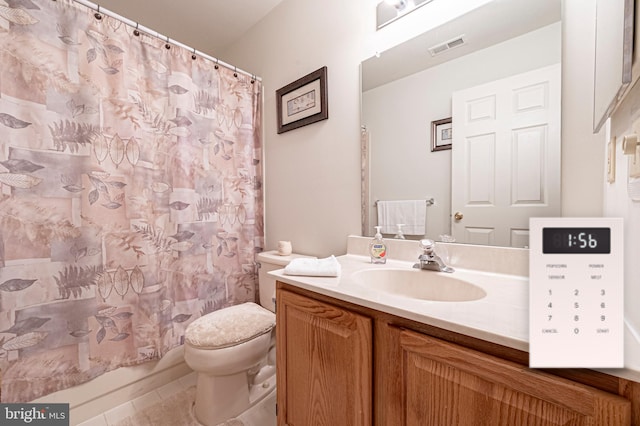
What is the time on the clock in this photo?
1:56
